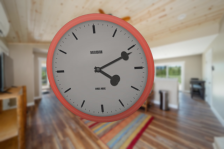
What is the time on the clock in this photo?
4:11
